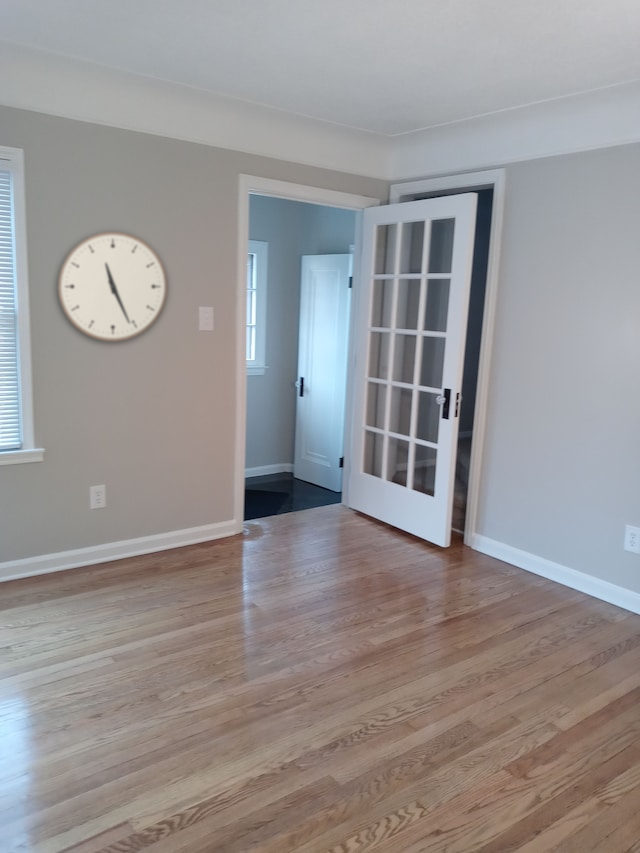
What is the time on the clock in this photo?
11:26
